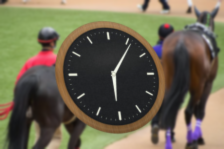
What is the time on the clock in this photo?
6:06
